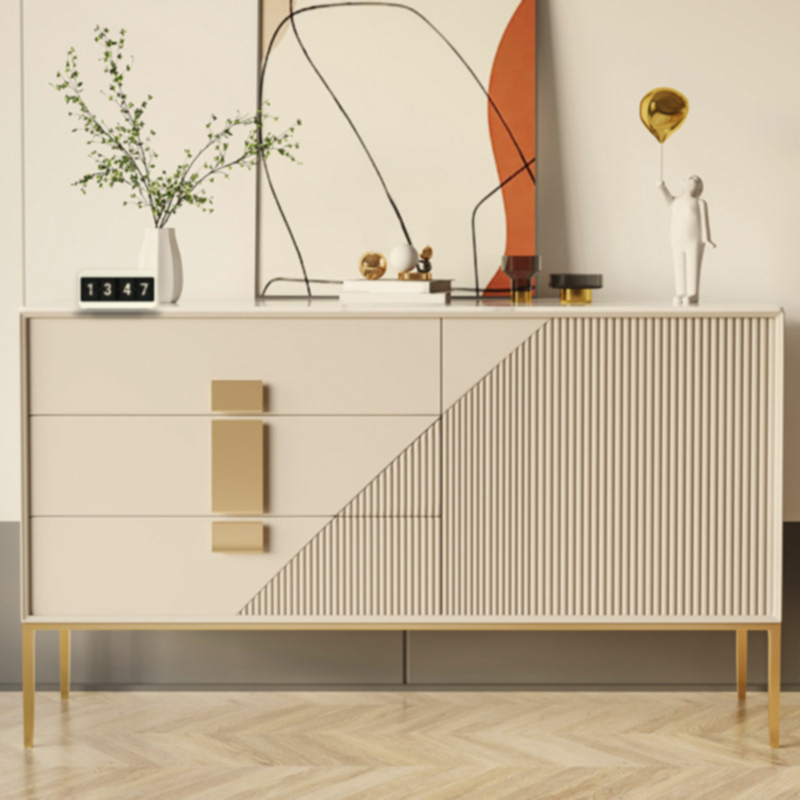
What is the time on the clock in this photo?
13:47
